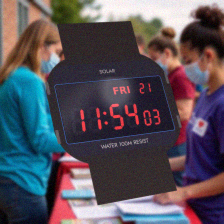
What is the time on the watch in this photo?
11:54:03
